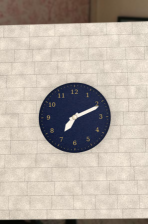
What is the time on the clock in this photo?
7:11
